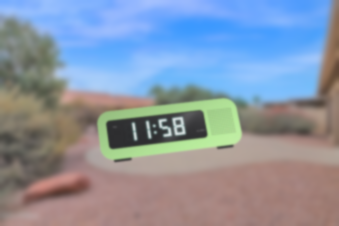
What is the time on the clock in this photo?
11:58
